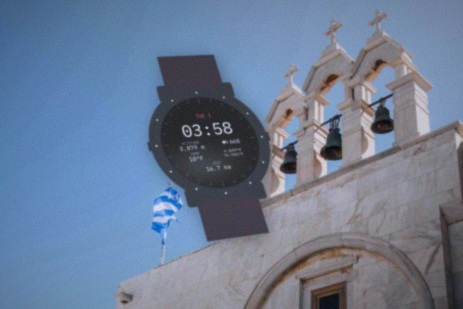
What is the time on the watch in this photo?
3:58
